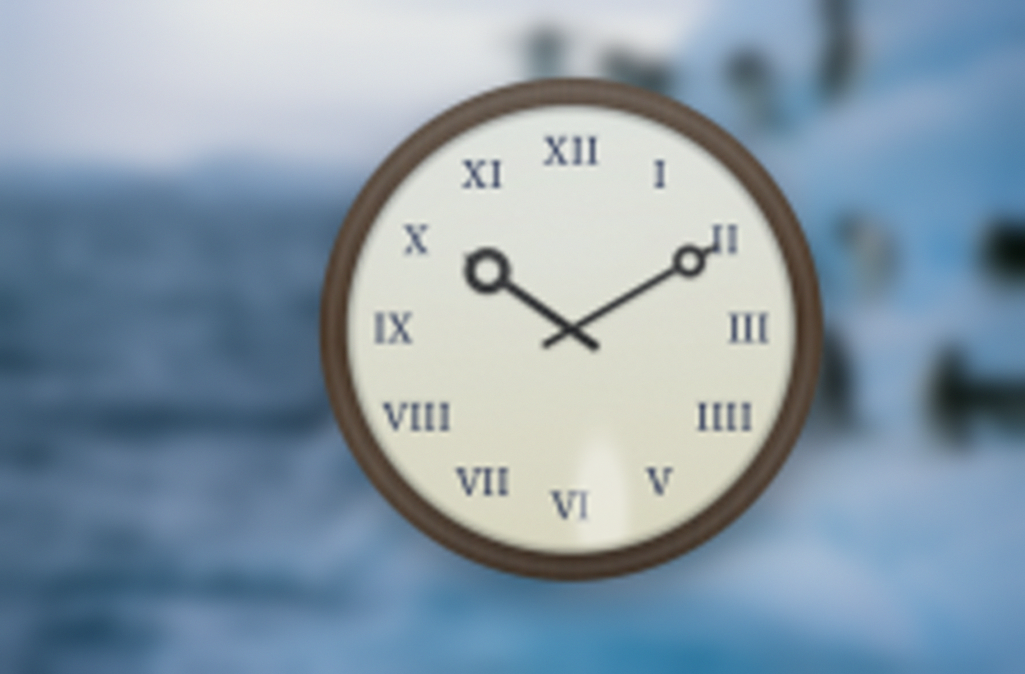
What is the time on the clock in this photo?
10:10
